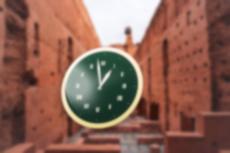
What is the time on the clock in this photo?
12:58
